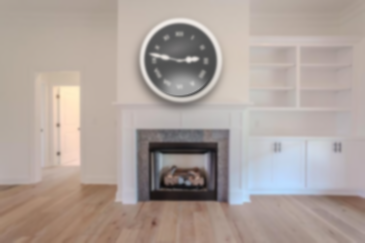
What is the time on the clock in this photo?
2:47
